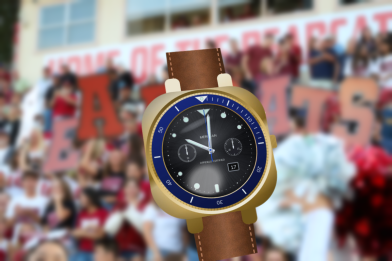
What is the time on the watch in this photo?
10:01
